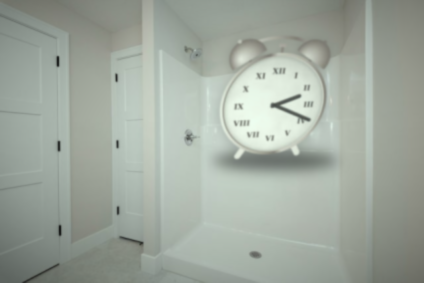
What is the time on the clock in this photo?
2:19
